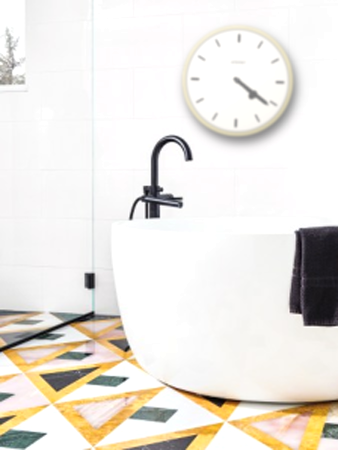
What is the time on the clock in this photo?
4:21
